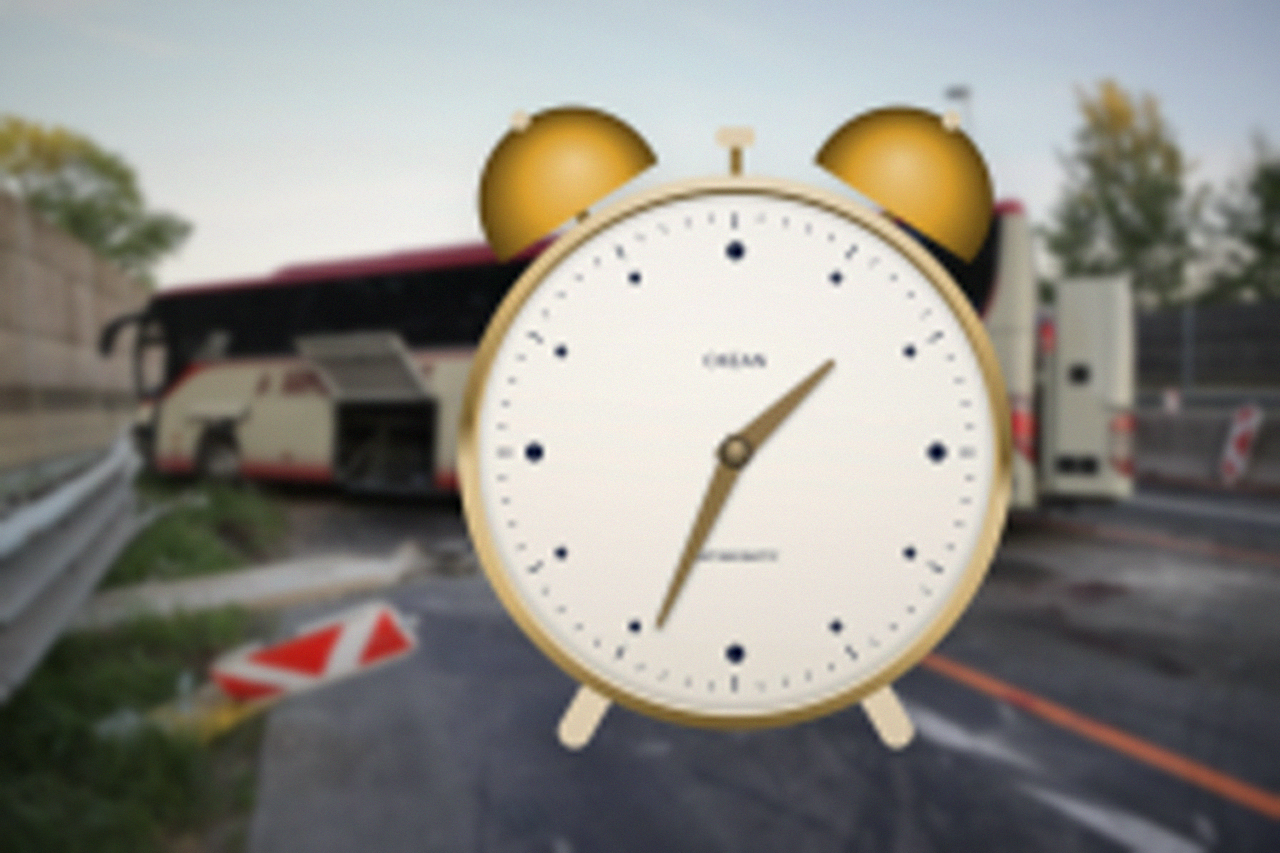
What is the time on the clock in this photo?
1:34
